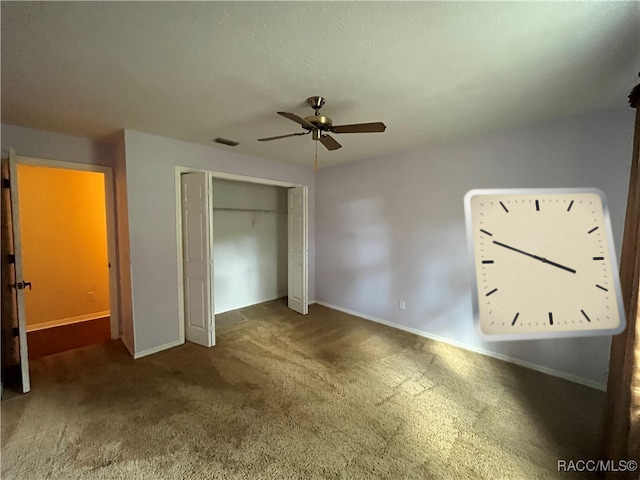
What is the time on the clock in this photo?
3:49
